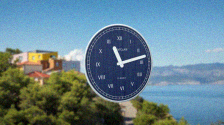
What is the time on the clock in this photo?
11:13
